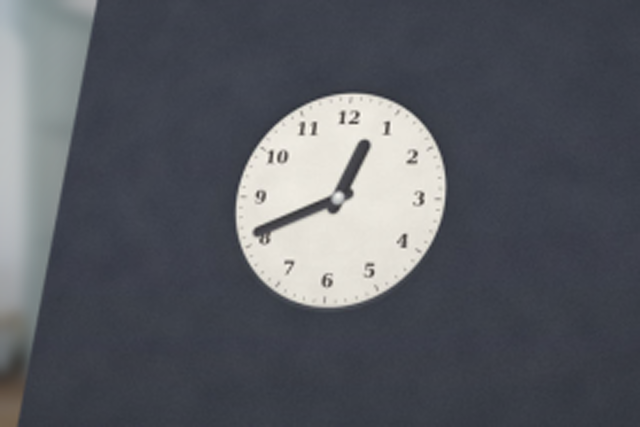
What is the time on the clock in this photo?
12:41
